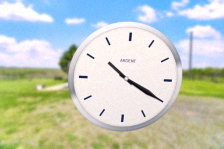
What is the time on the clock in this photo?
10:20
